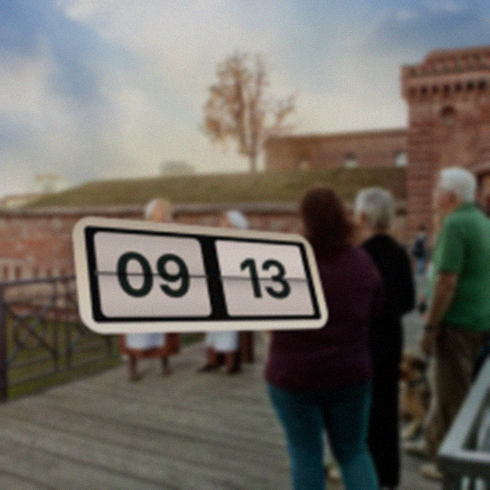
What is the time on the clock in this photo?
9:13
